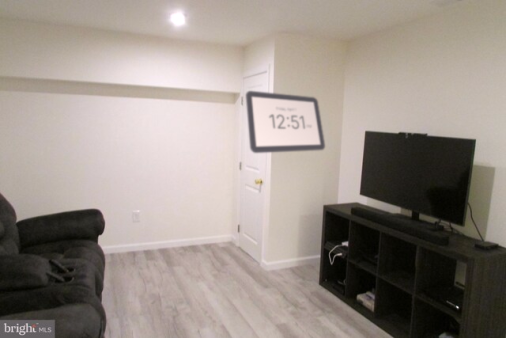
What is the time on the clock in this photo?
12:51
